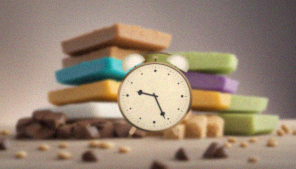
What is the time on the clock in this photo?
9:26
